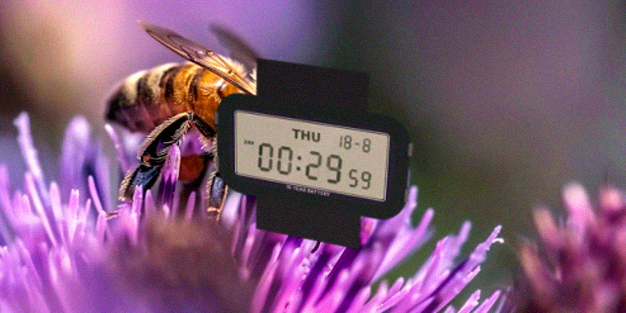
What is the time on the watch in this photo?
0:29:59
